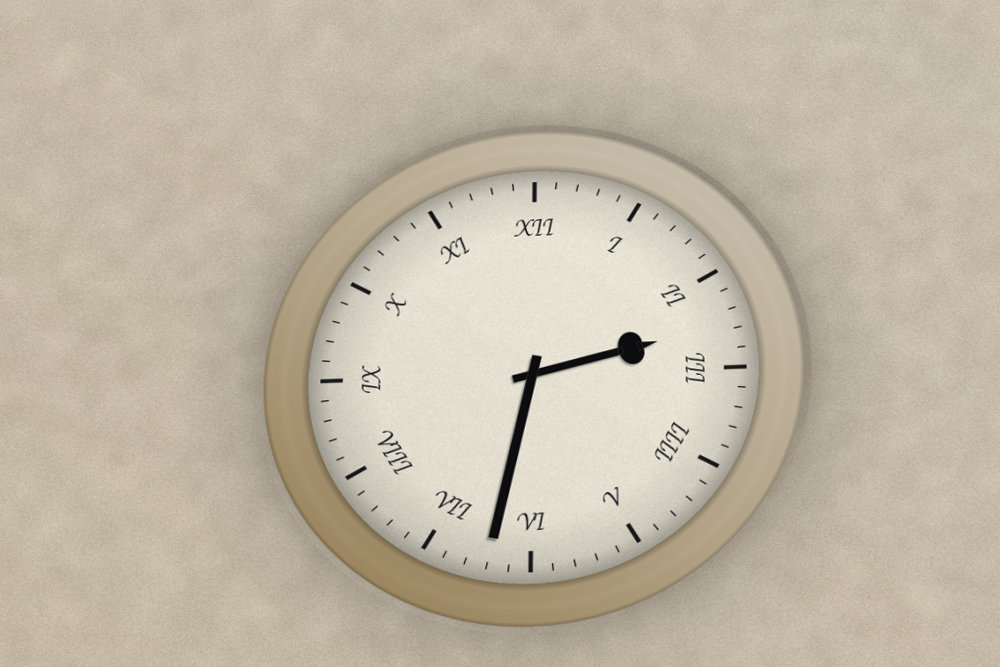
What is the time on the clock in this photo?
2:32
